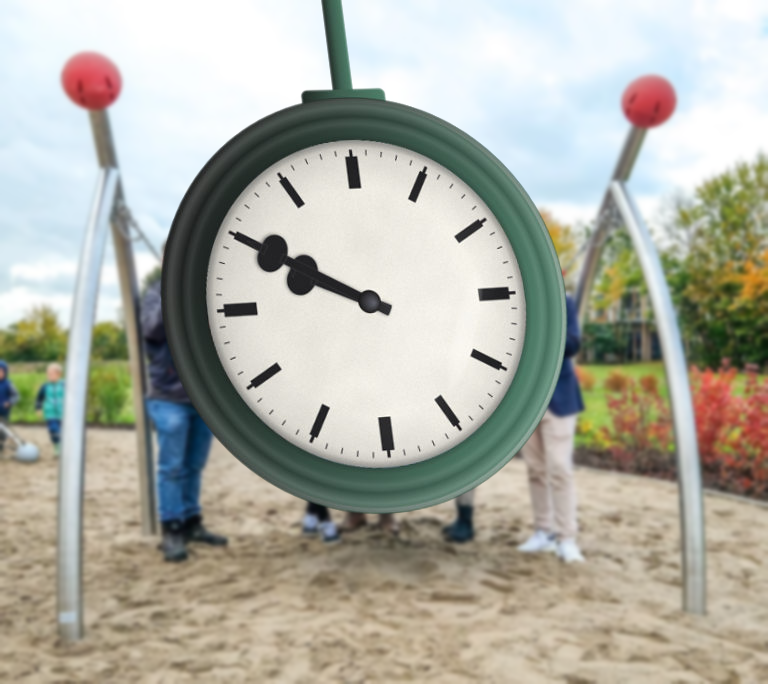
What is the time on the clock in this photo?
9:50
